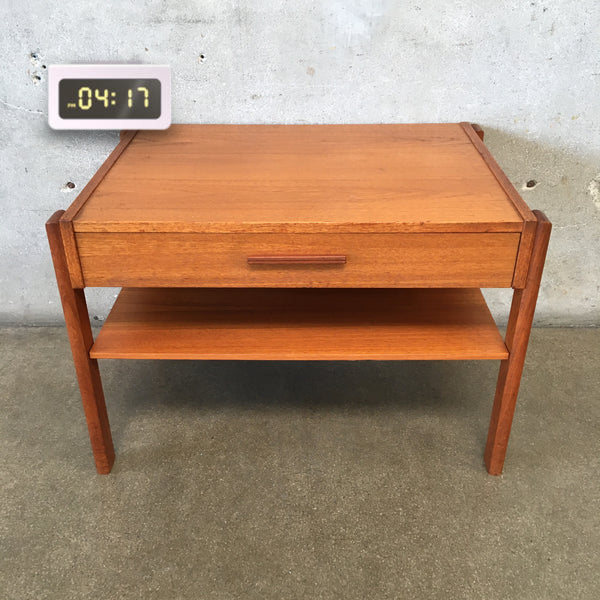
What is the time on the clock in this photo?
4:17
